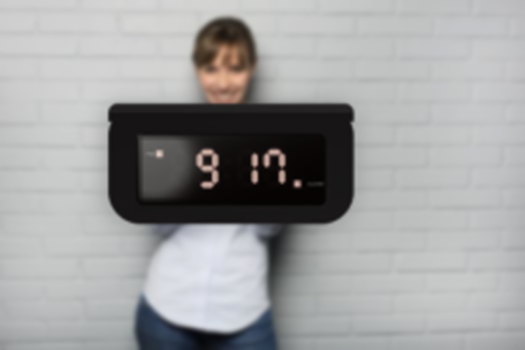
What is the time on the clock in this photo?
9:17
